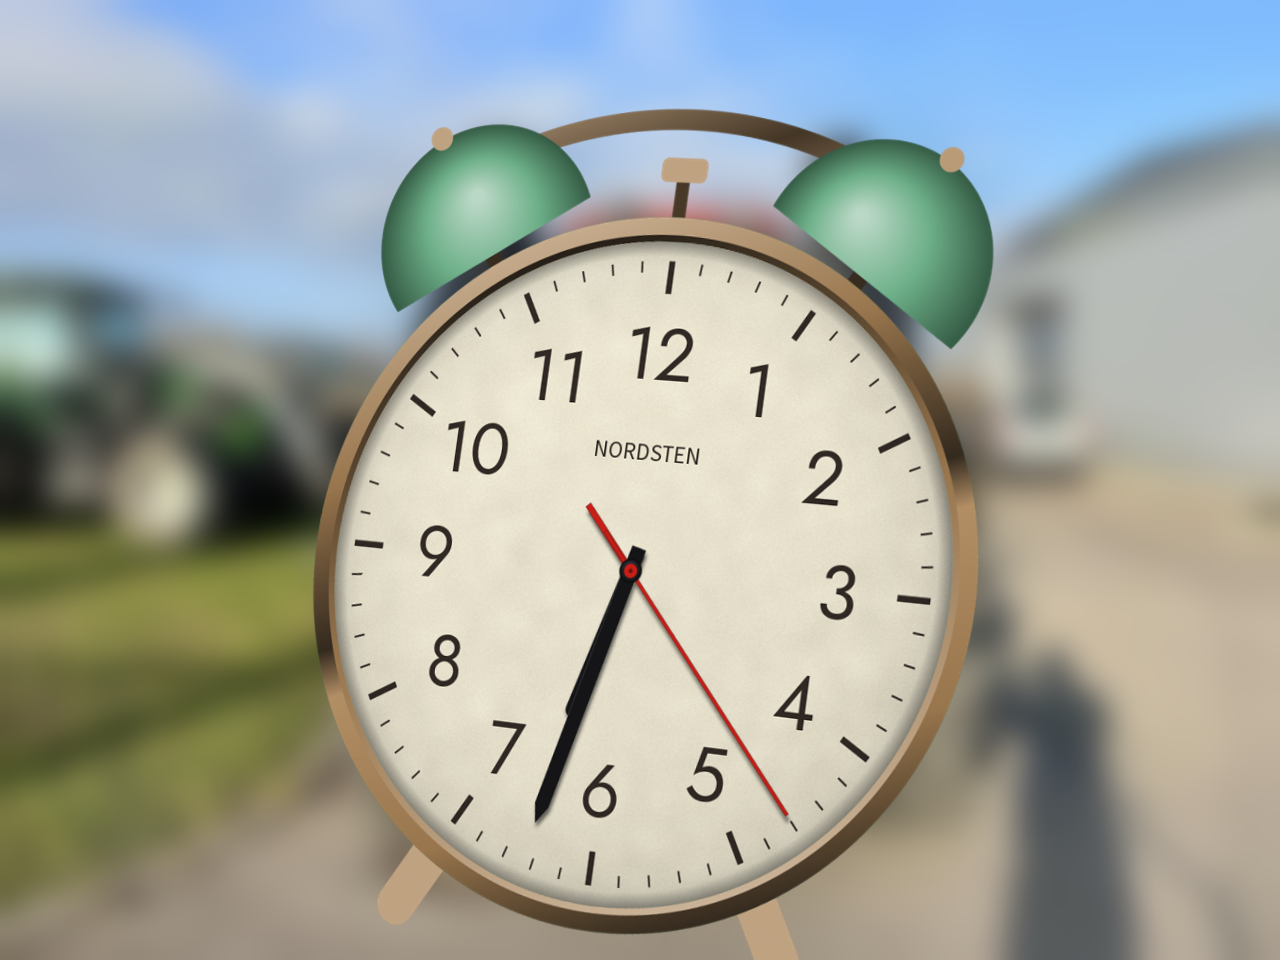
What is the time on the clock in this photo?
6:32:23
